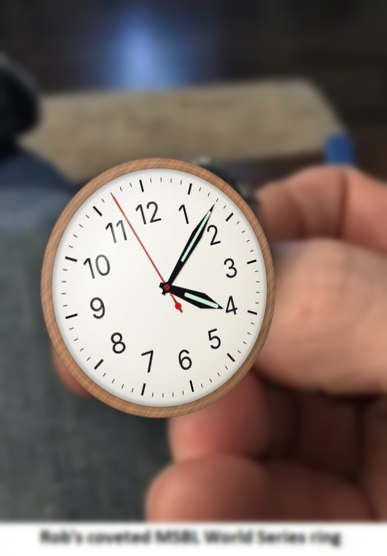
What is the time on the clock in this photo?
4:07:57
